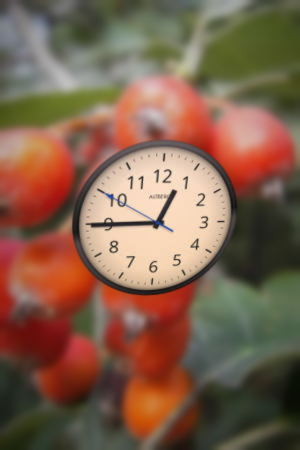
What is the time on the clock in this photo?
12:44:50
